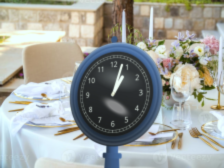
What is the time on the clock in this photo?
1:03
